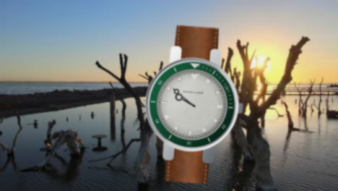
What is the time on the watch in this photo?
9:51
